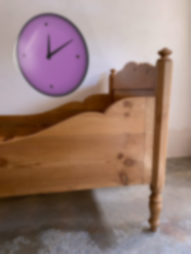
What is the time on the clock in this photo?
12:10
